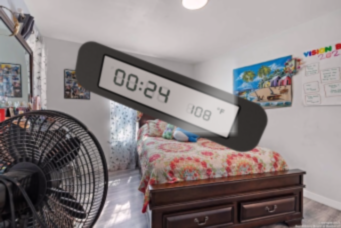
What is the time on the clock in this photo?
0:24
